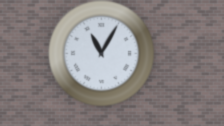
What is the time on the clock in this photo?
11:05
